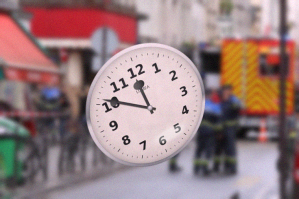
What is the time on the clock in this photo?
11:51
